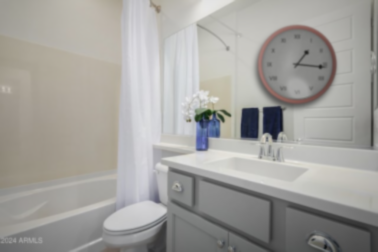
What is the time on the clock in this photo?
1:16
